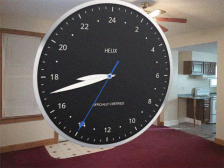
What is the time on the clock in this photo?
17:42:35
